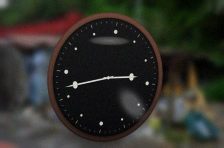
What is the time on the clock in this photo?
2:42
